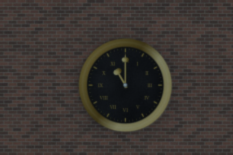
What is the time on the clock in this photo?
11:00
